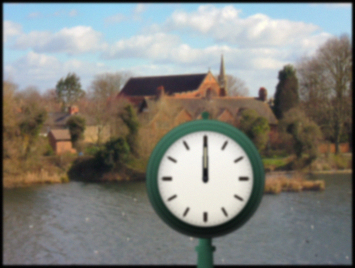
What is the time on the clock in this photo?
12:00
